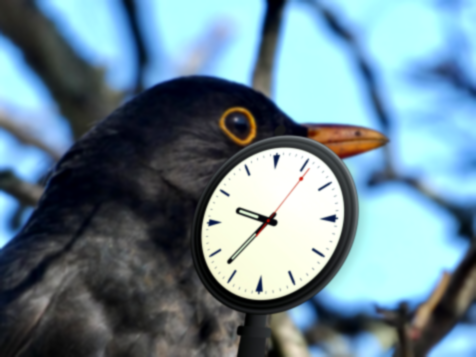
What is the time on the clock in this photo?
9:37:06
